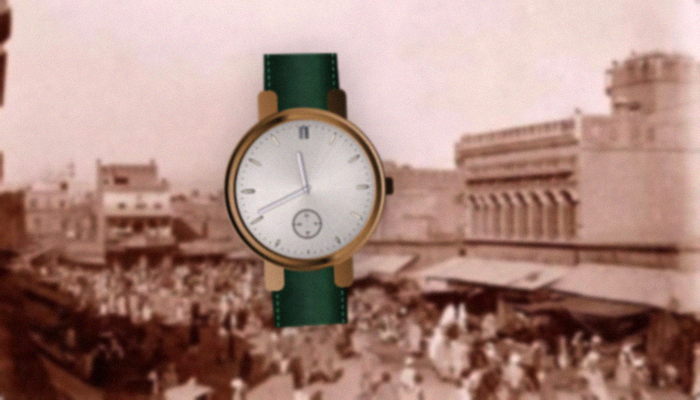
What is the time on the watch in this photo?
11:41
